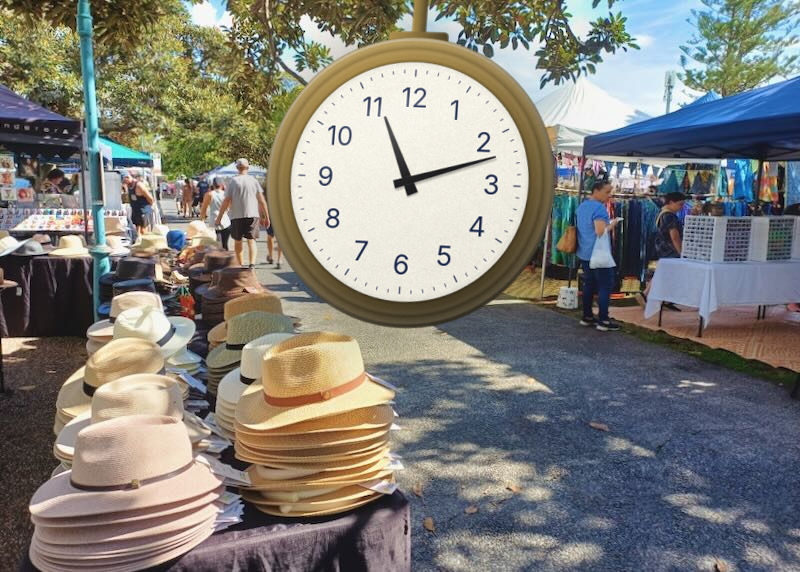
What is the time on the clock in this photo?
11:12
